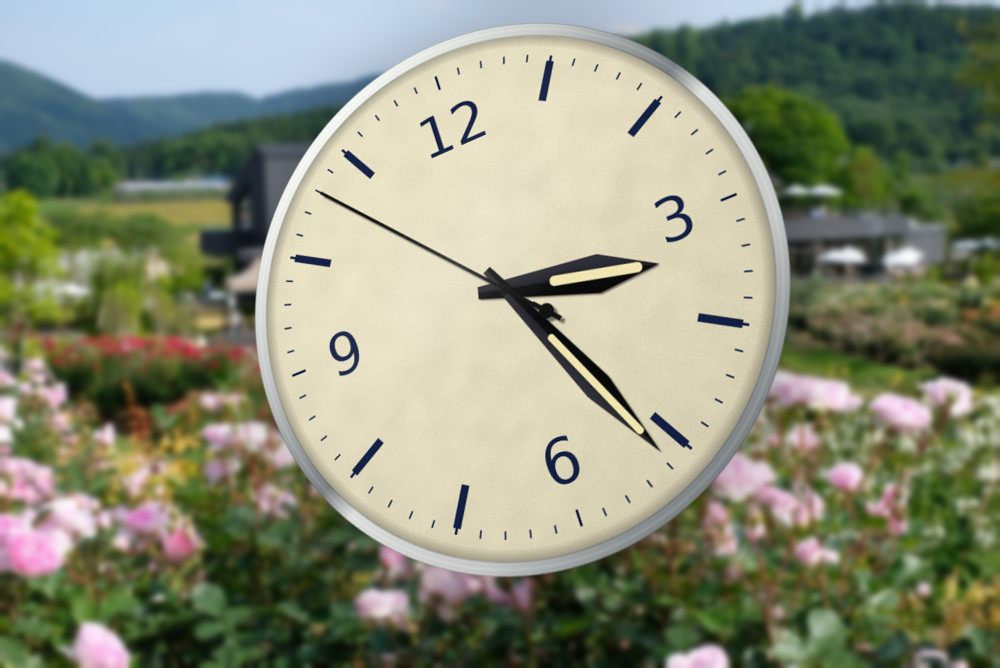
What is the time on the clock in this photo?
3:25:53
